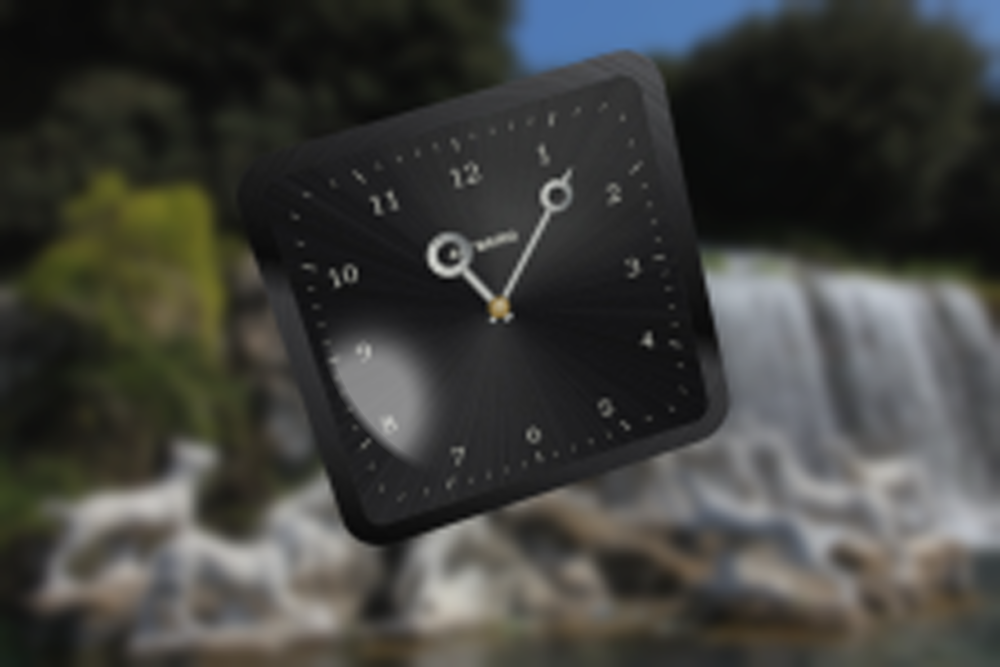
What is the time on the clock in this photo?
11:07
